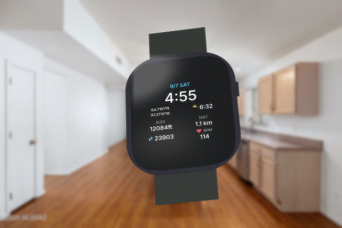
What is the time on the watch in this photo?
4:55
